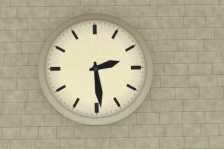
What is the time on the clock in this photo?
2:29
